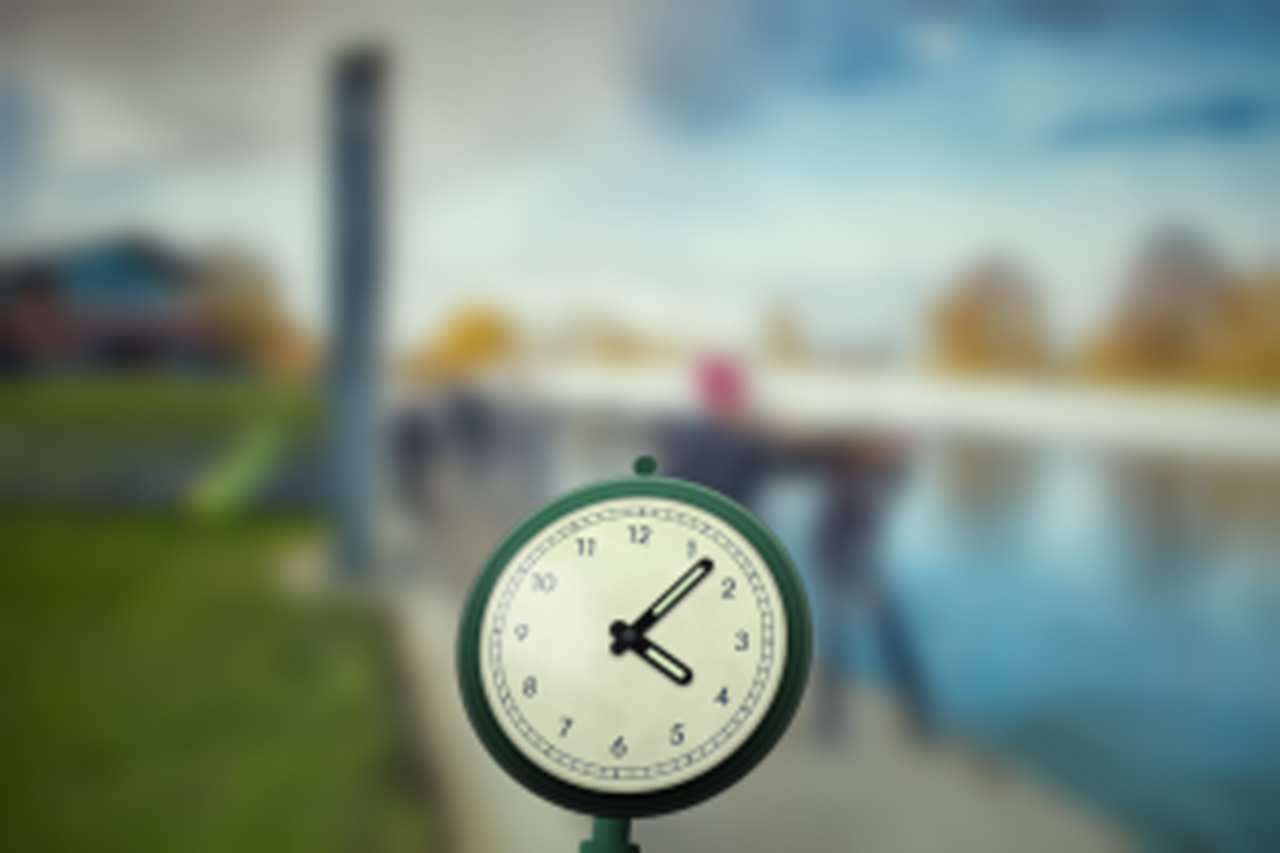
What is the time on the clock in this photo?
4:07
